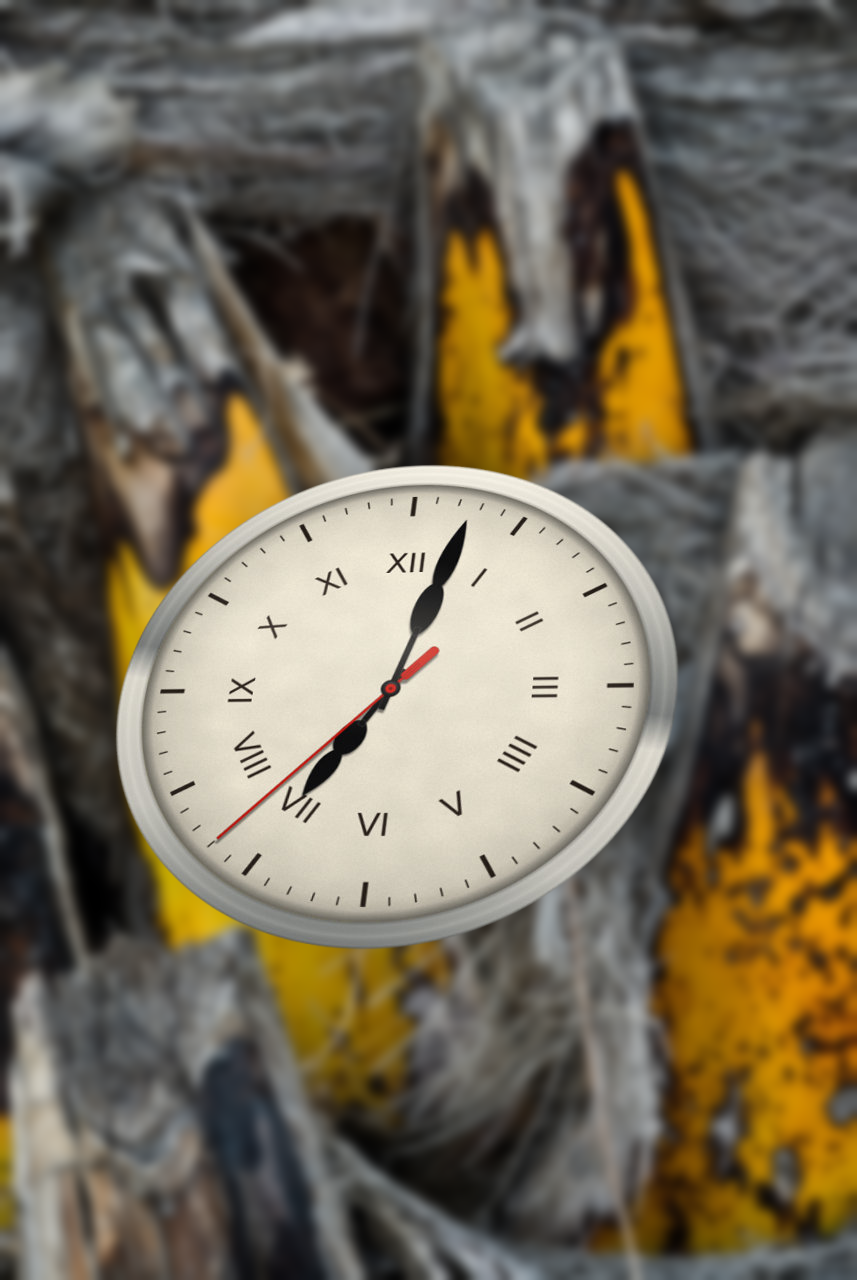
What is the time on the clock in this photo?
7:02:37
